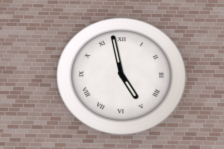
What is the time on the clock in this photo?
4:58
